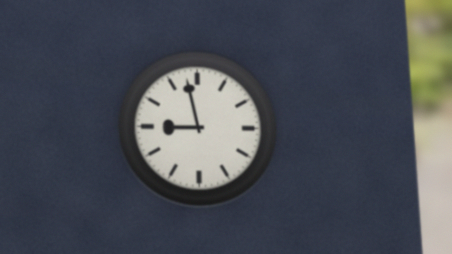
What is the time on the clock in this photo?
8:58
